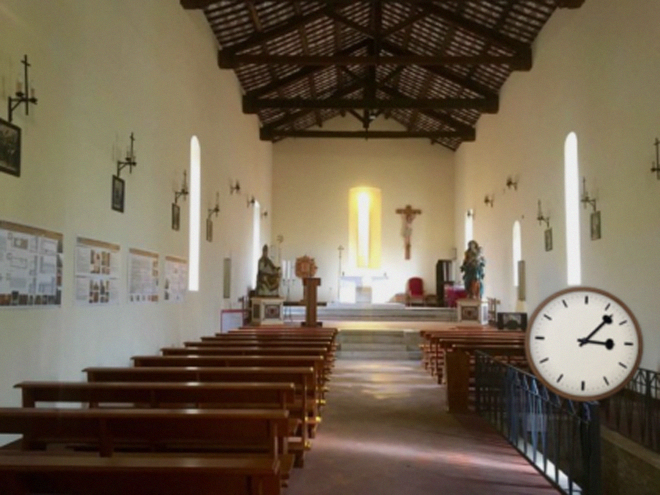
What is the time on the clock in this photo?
3:07
